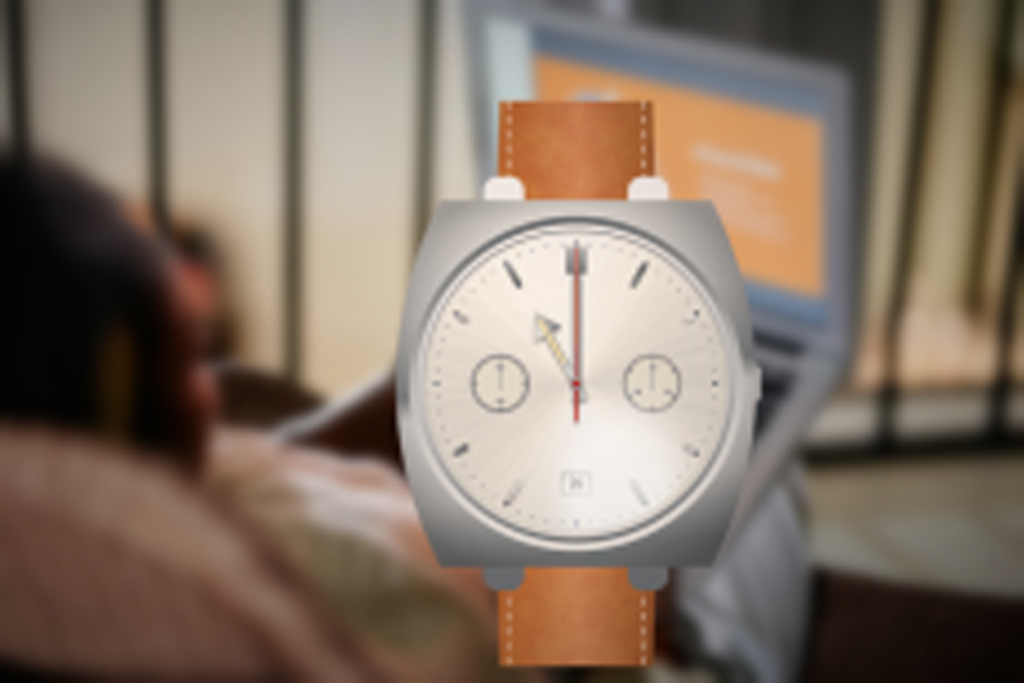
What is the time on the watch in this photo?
11:00
